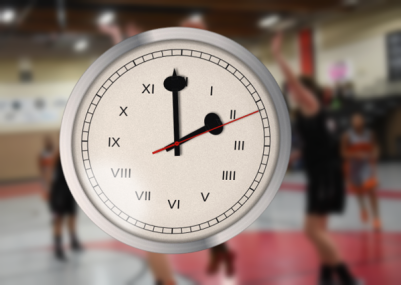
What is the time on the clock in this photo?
1:59:11
